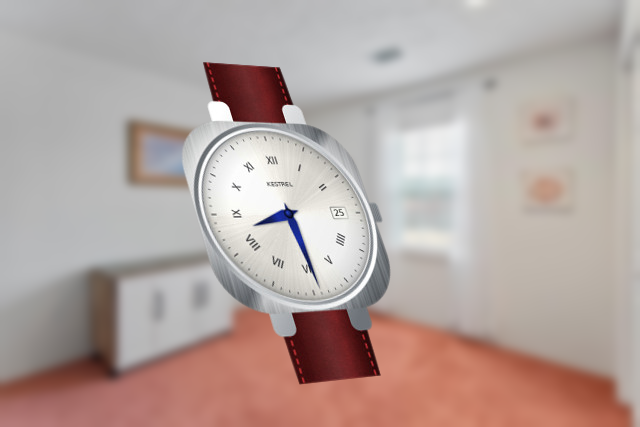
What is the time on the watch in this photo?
8:29
